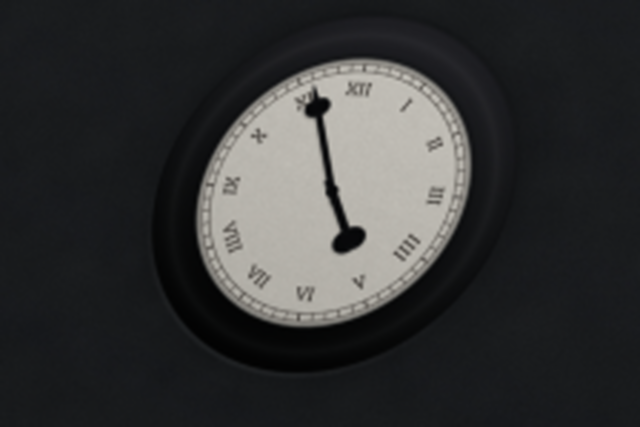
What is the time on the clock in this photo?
4:56
